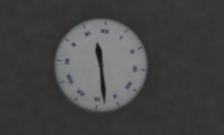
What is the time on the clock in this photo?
11:28
